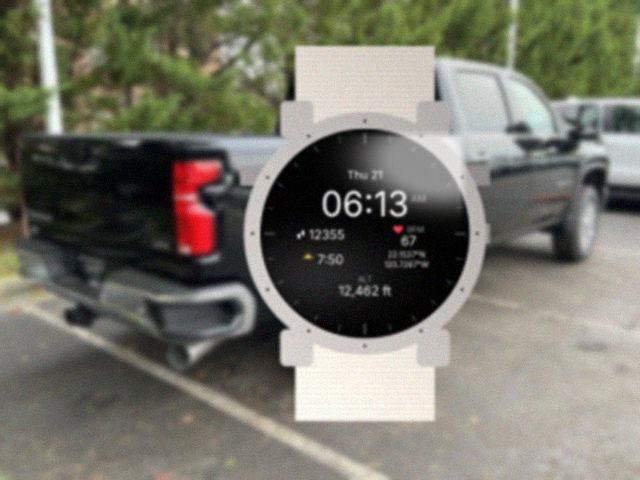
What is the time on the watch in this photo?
6:13
